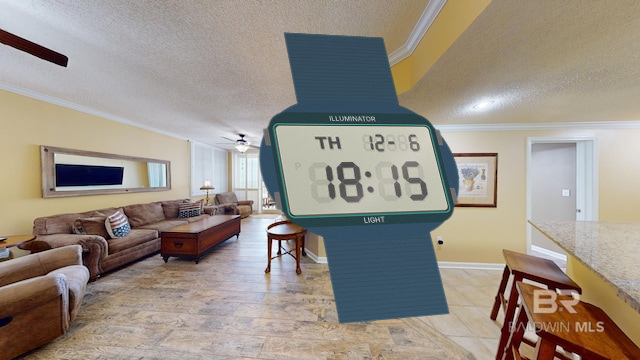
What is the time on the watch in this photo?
18:15
